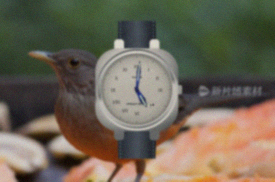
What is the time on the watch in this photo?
5:01
